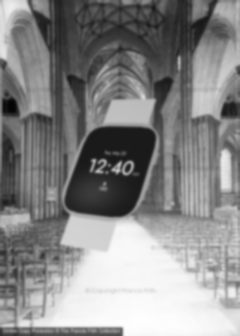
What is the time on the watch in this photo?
12:40
